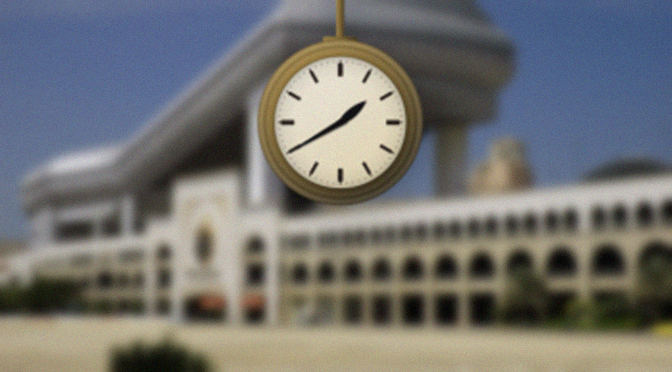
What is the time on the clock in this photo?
1:40
